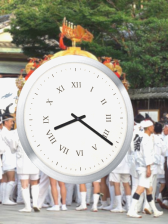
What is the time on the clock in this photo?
8:21
